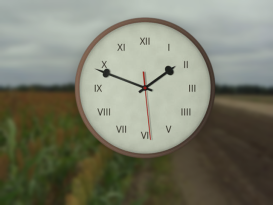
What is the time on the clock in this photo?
1:48:29
